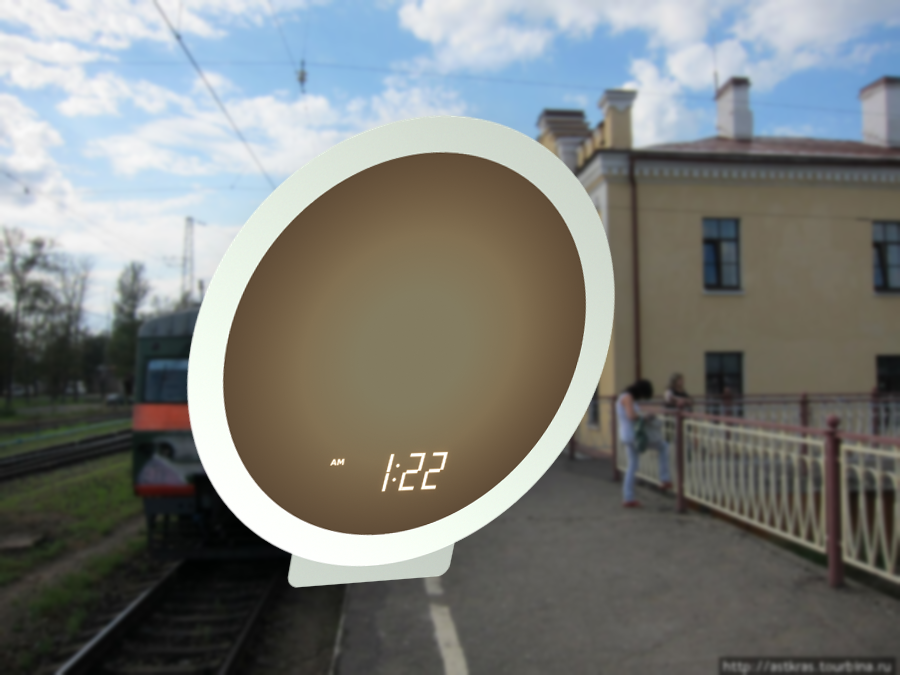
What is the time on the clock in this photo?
1:22
